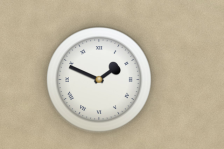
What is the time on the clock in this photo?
1:49
